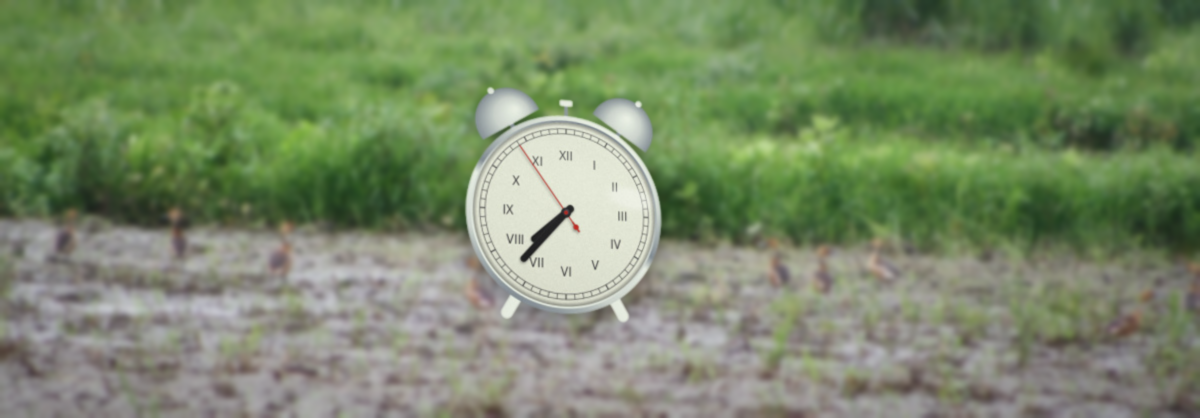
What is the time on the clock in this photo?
7:36:54
